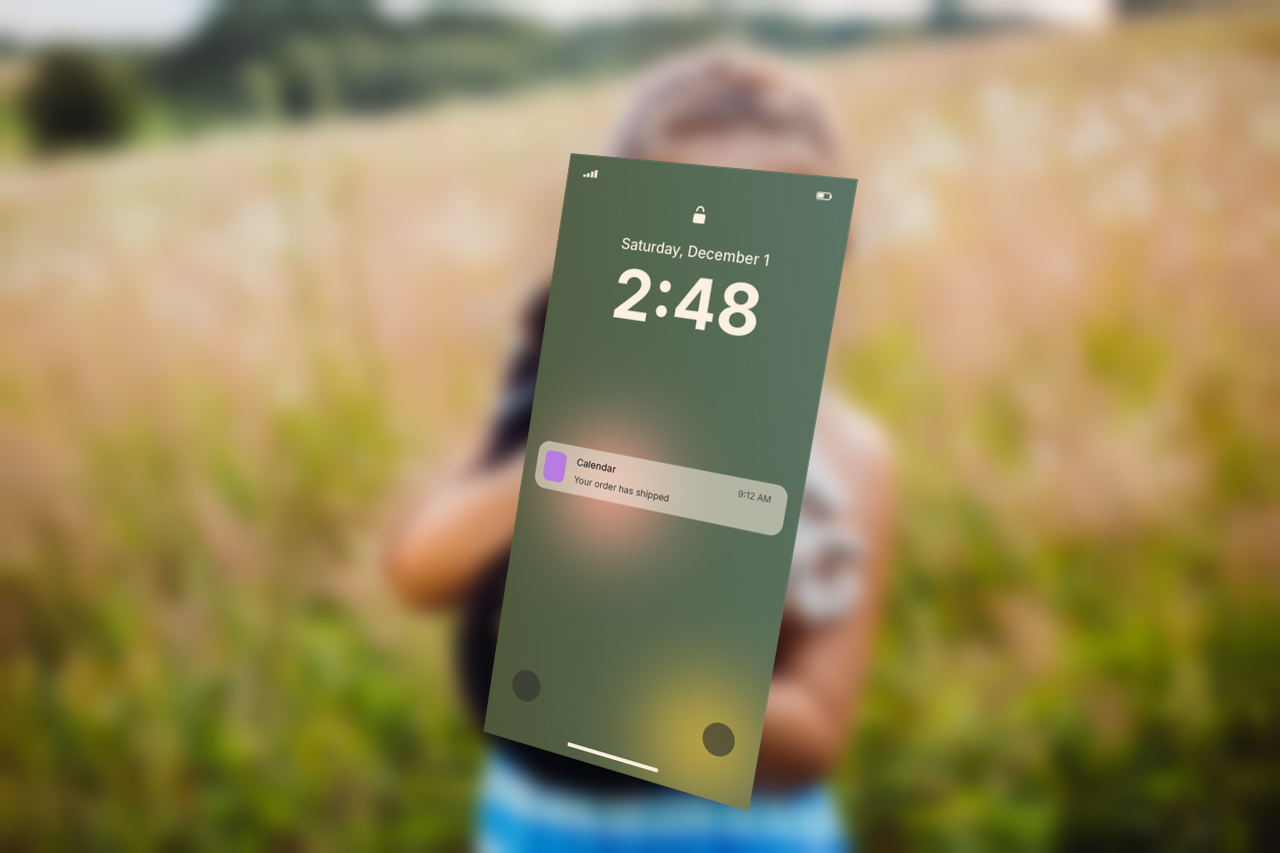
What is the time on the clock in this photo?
2:48
